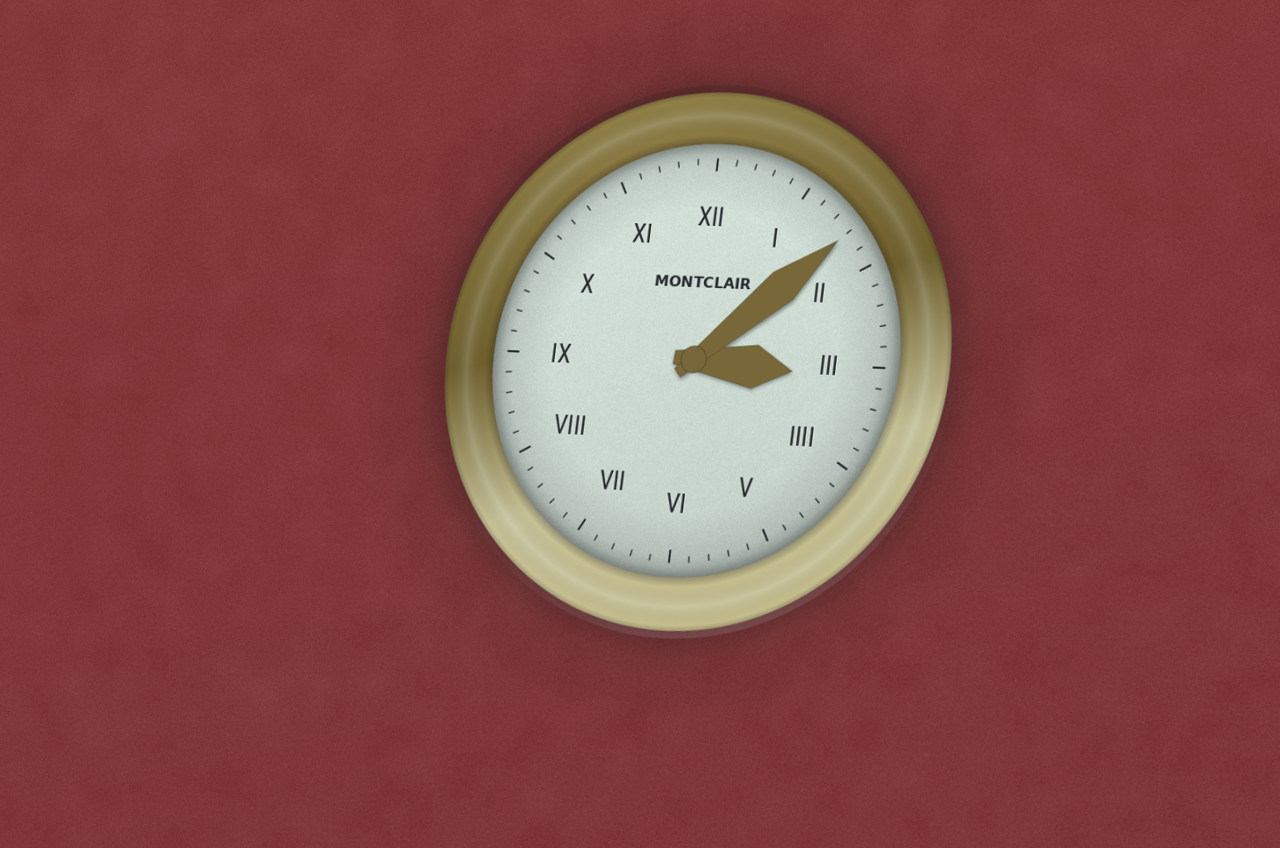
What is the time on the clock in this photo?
3:08
